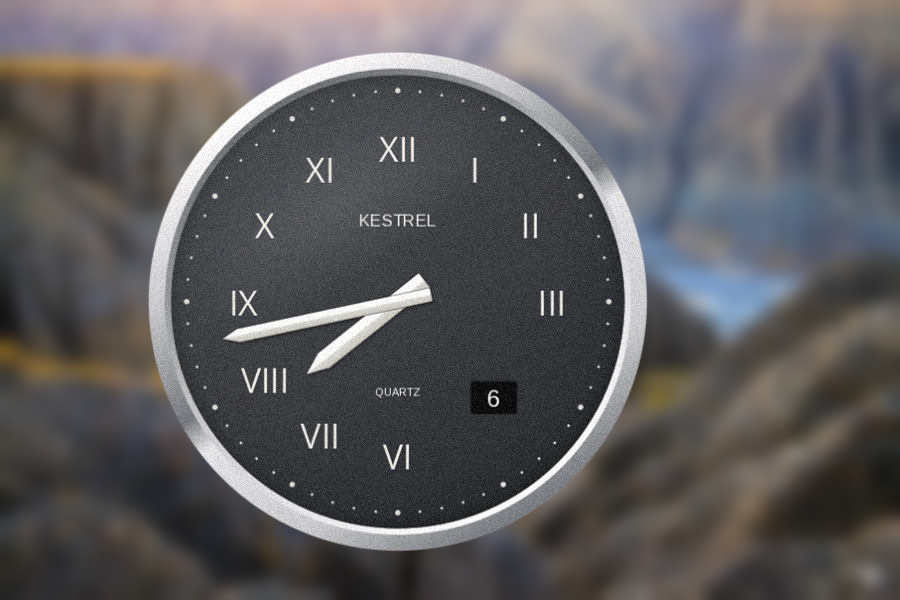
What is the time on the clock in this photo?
7:43
